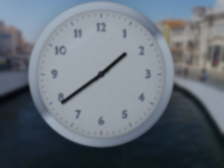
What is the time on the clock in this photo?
1:39
